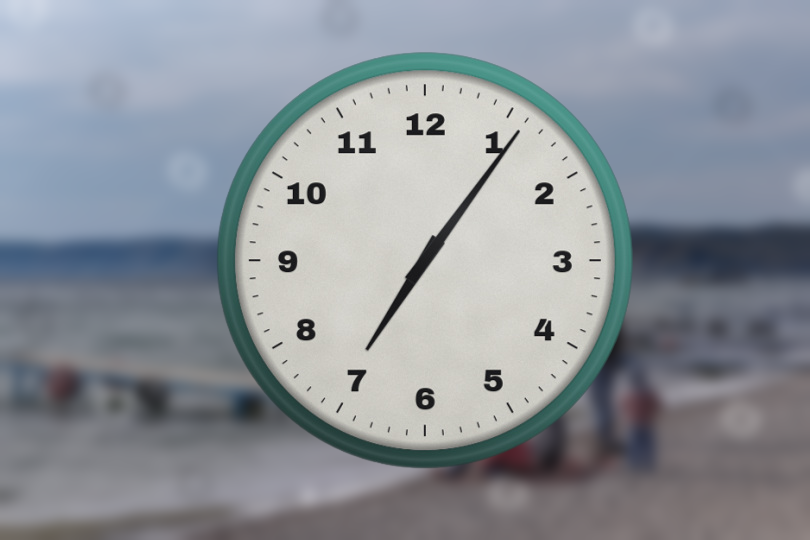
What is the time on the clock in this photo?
7:06
